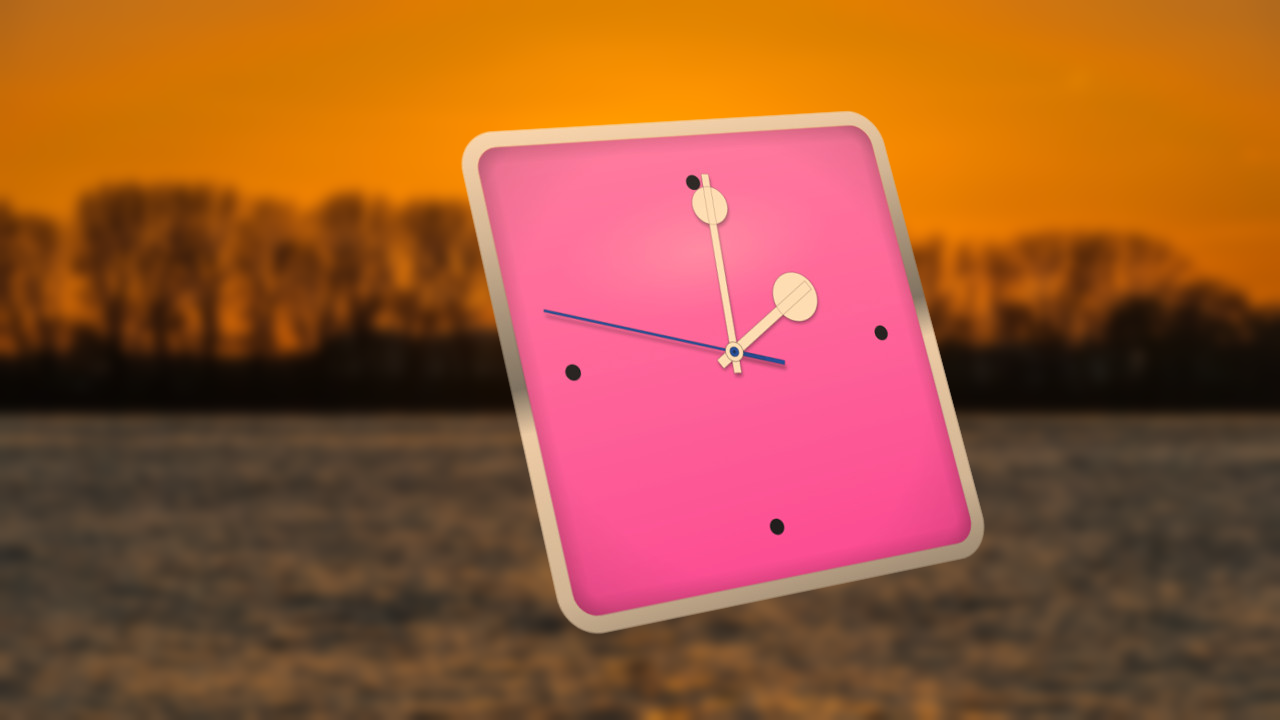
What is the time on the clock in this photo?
2:00:48
